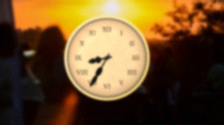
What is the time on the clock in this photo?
8:35
